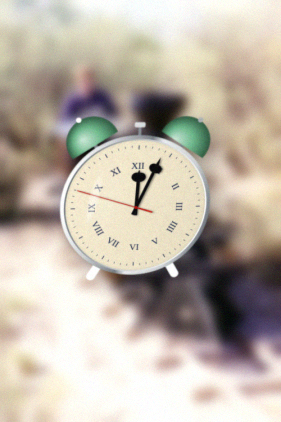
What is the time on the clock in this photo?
12:03:48
